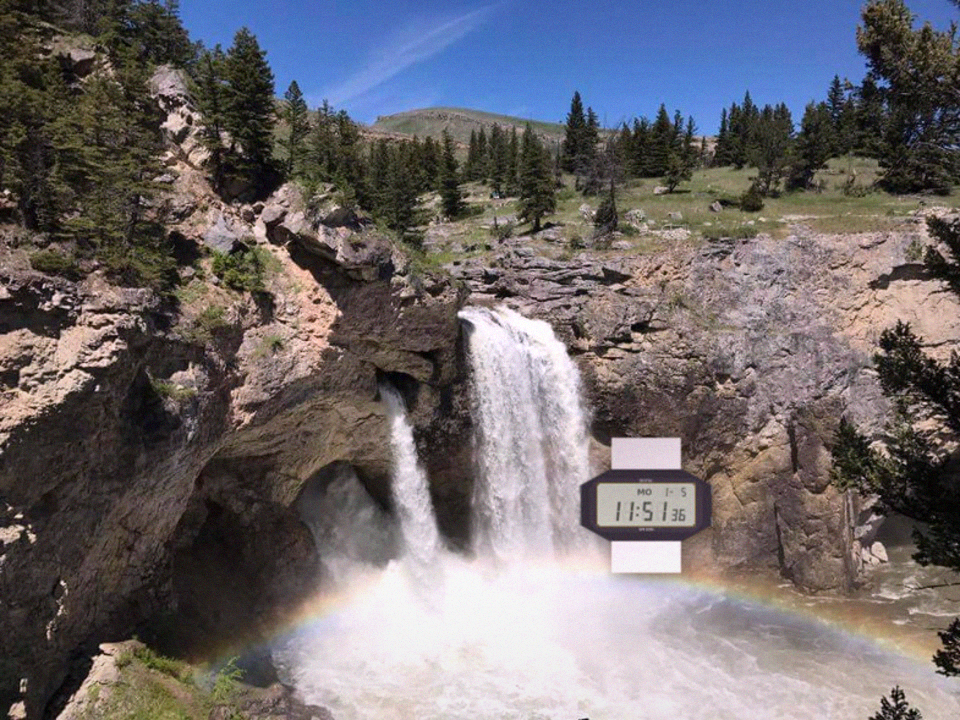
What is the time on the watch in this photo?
11:51:36
